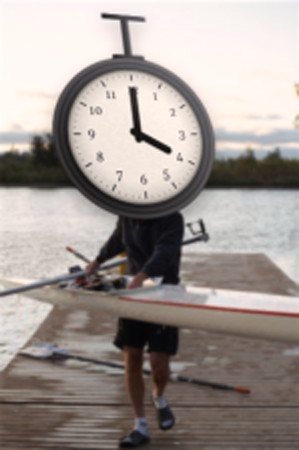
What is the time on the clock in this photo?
4:00
